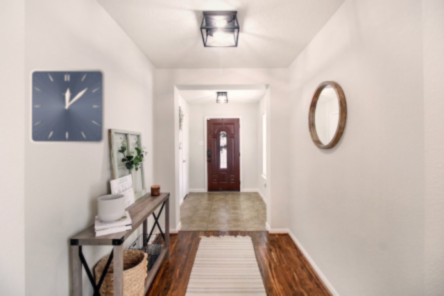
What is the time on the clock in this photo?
12:08
